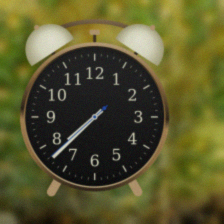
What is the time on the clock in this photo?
7:37:38
